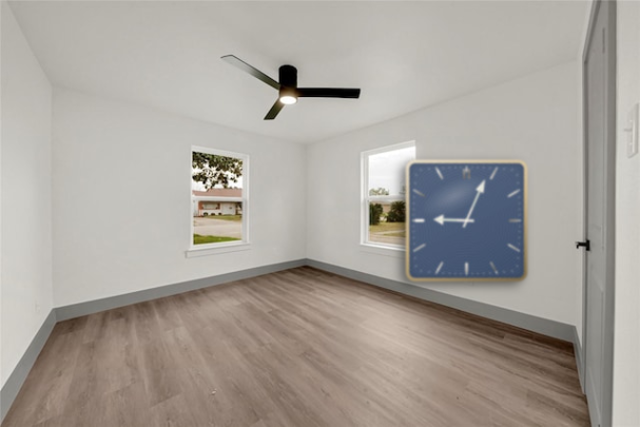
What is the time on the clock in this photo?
9:04
